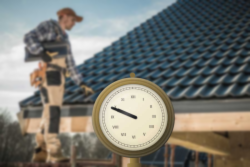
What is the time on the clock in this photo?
9:49
